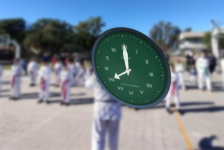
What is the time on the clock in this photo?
8:00
